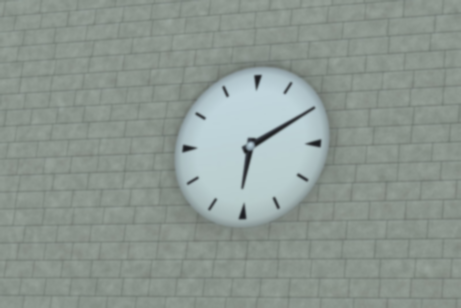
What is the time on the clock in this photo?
6:10
